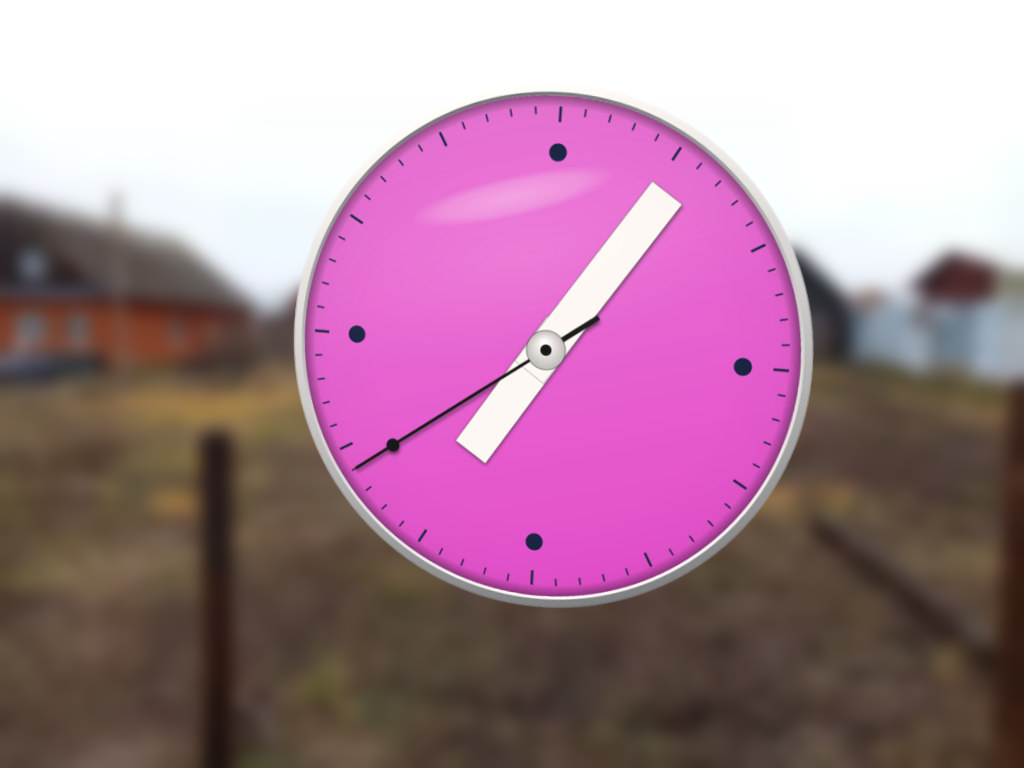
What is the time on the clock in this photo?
7:05:39
